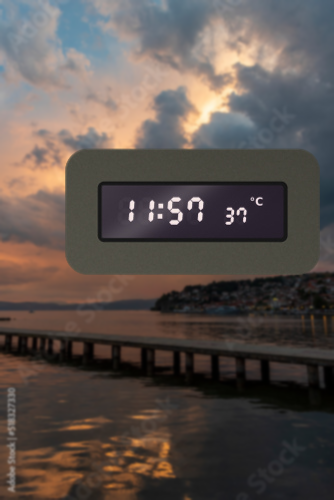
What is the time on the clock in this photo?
11:57
